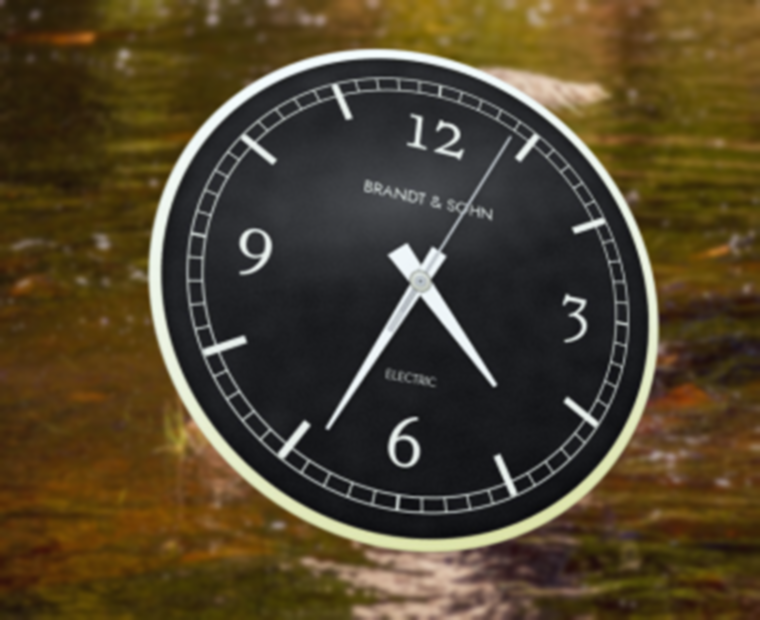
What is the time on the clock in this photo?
4:34:04
